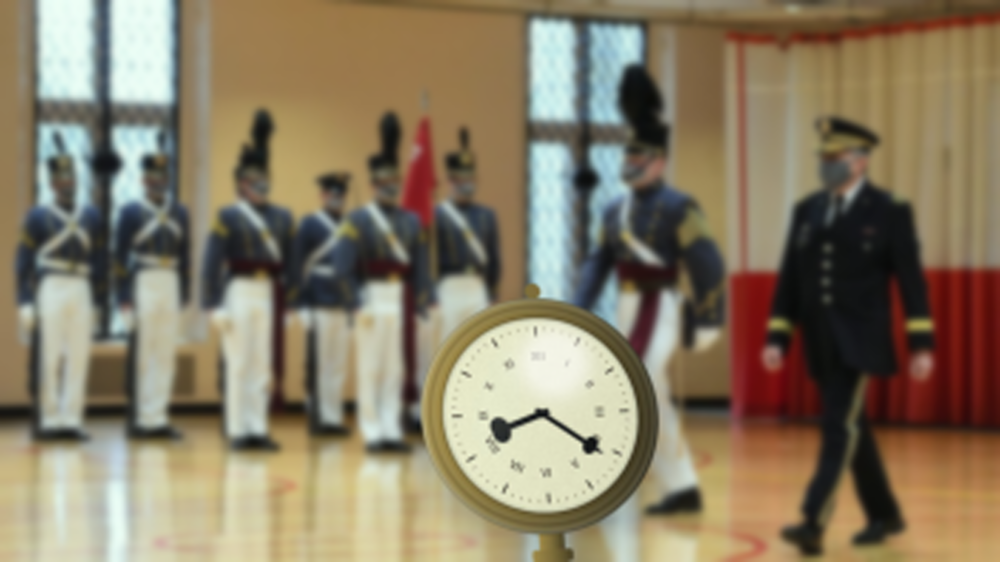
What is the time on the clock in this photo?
8:21
